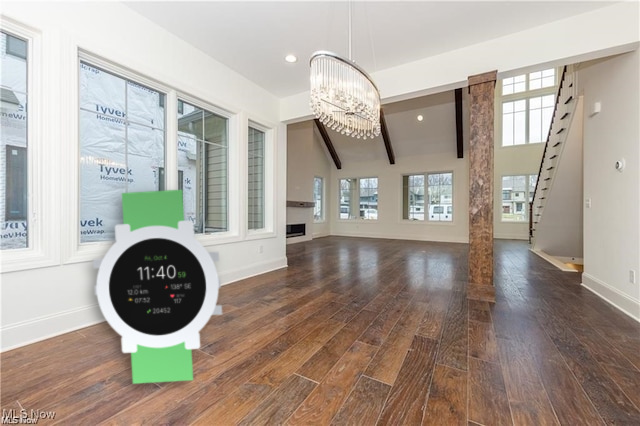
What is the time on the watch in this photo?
11:40
